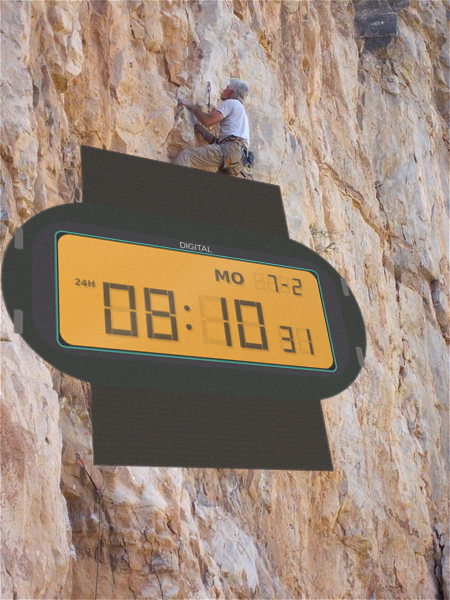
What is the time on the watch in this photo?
8:10:31
